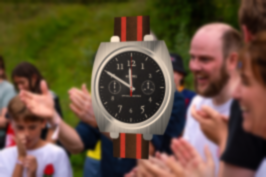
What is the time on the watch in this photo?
11:50
